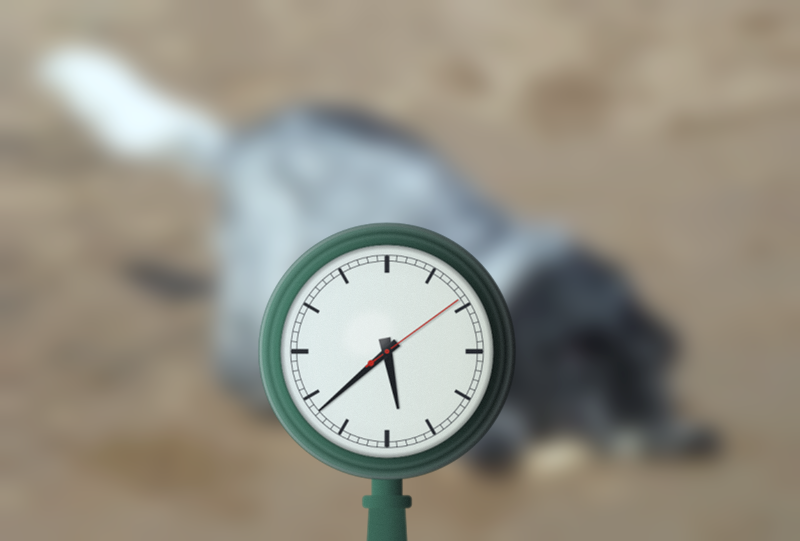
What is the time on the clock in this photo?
5:38:09
